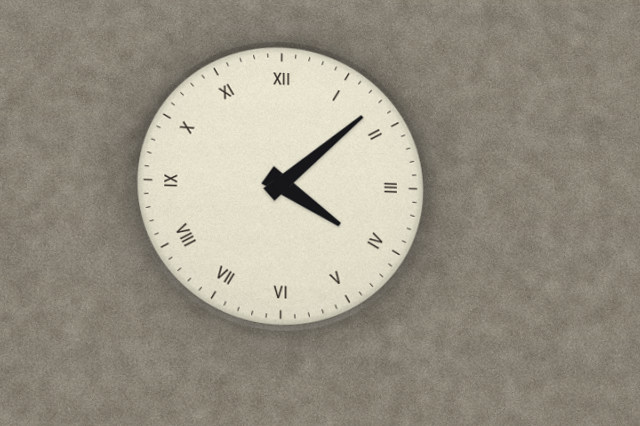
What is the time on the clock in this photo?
4:08
